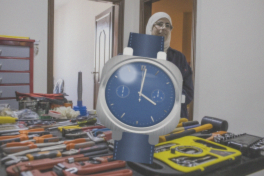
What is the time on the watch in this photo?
4:01
